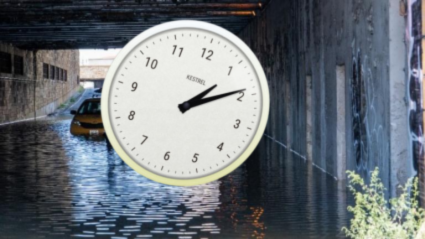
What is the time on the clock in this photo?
1:09
